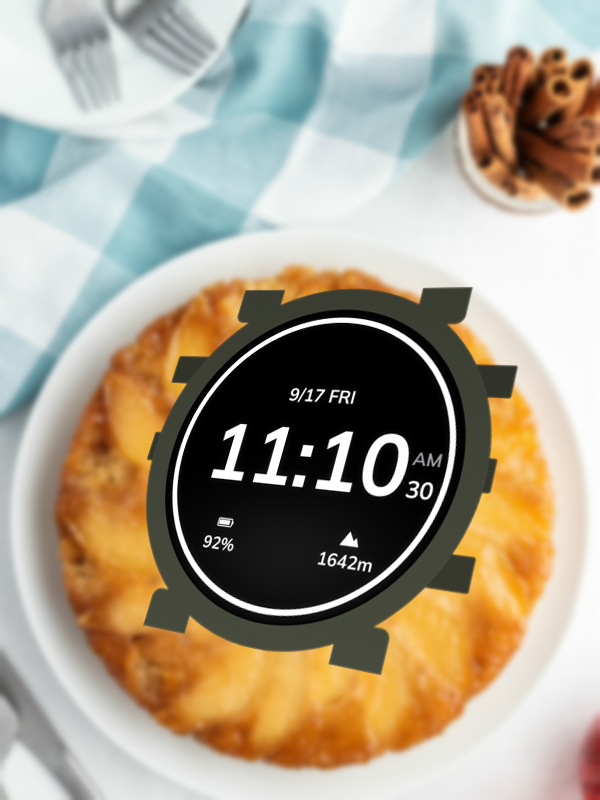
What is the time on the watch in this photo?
11:10:30
